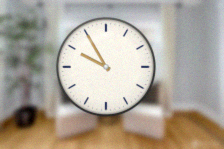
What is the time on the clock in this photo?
9:55
